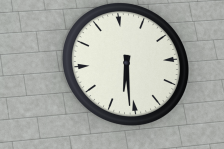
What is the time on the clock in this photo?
6:31
